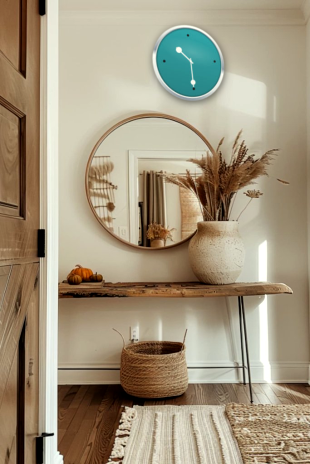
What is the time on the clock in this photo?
10:30
